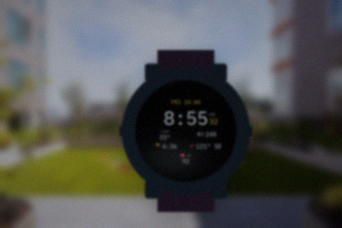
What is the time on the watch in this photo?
8:55
